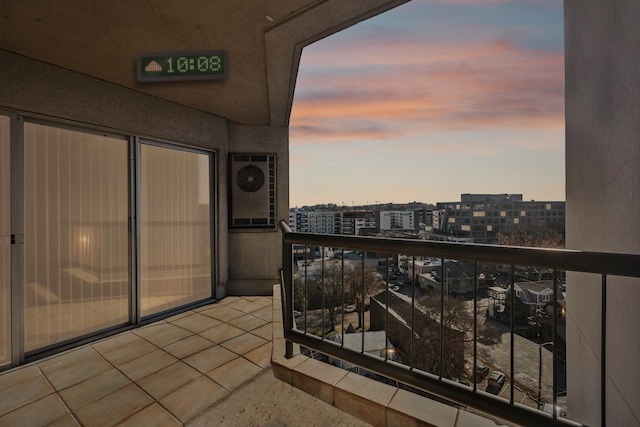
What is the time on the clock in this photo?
10:08
